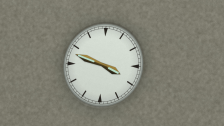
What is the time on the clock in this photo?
3:48
